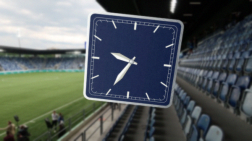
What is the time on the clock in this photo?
9:35
